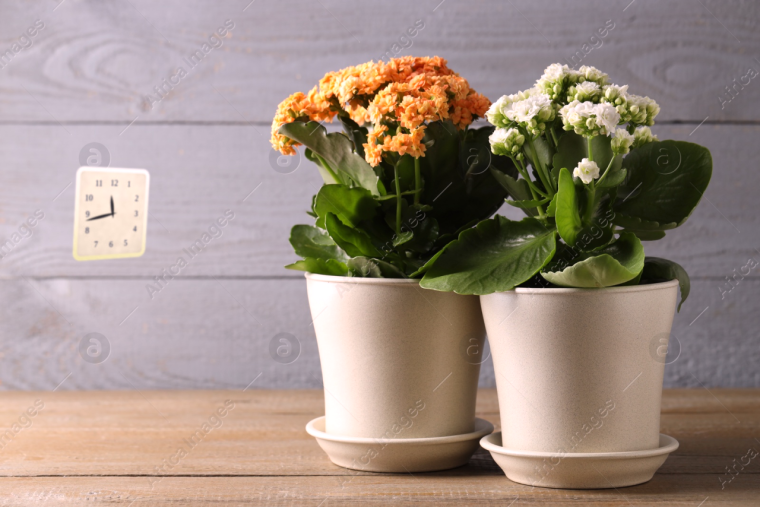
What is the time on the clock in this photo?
11:43
